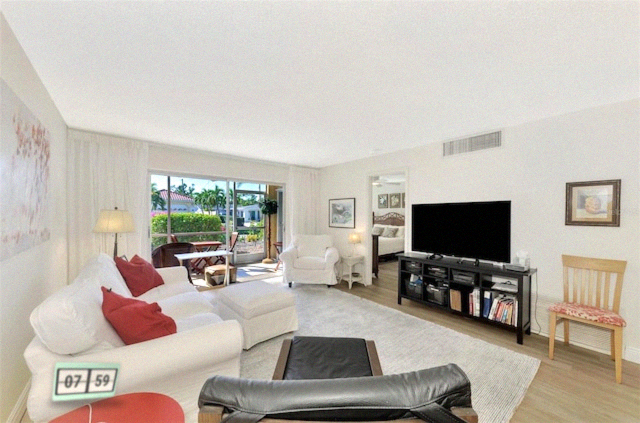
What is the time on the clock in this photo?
7:59
